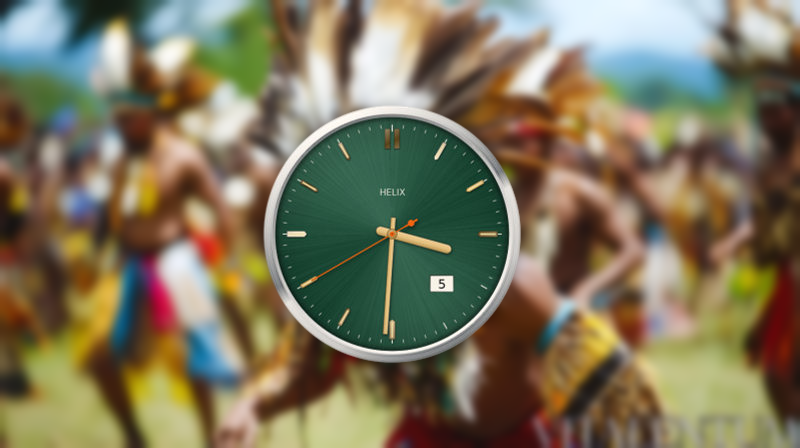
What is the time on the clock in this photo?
3:30:40
